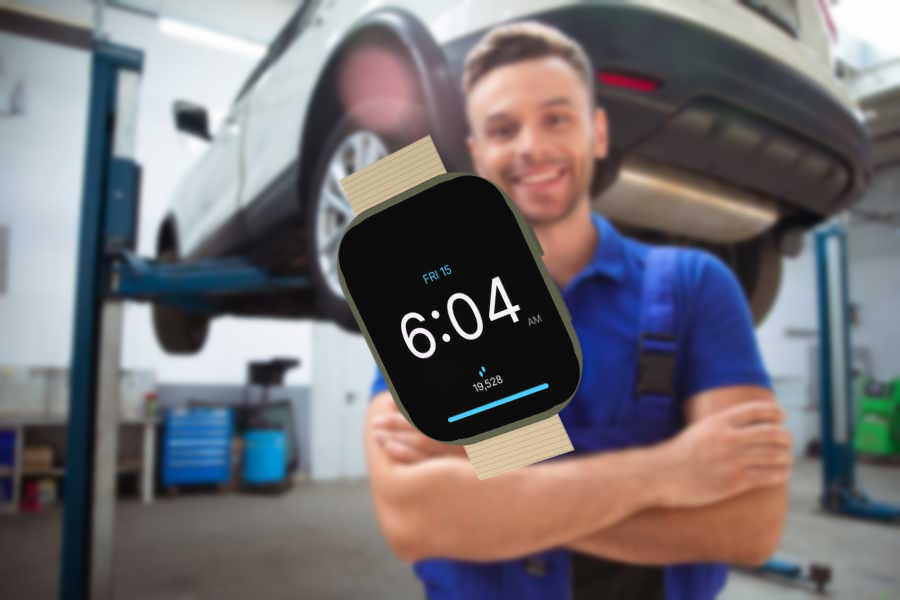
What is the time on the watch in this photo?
6:04
